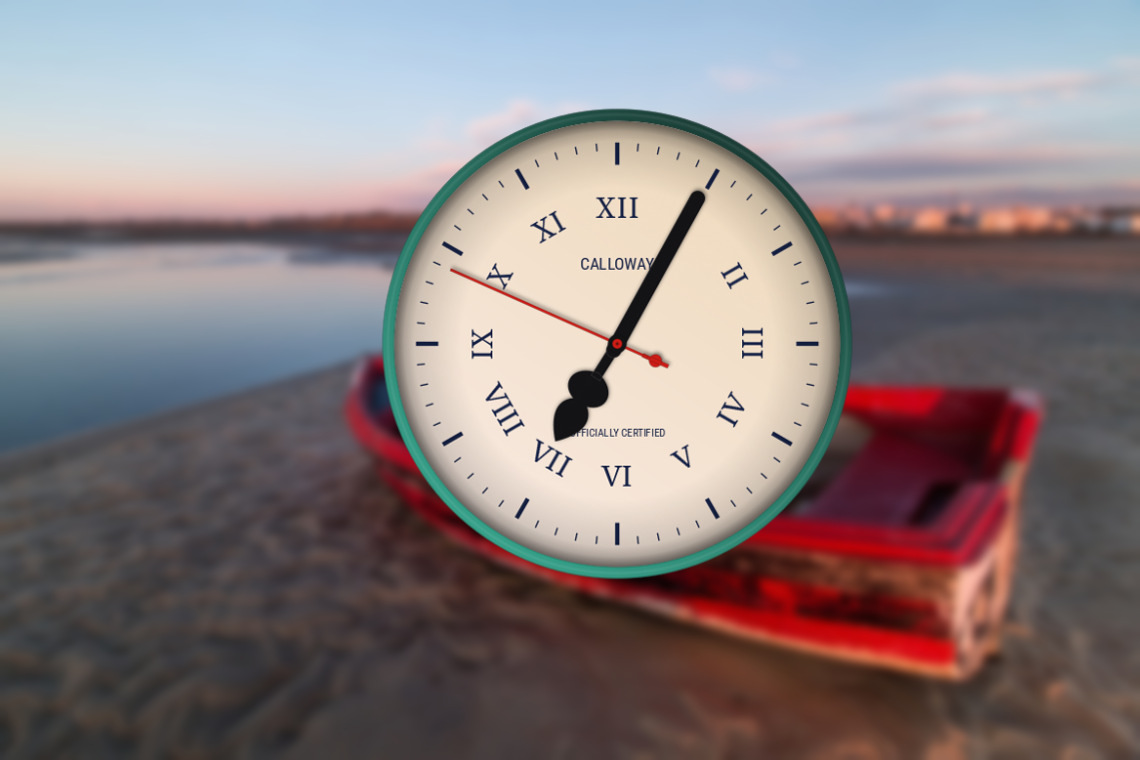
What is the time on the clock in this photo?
7:04:49
